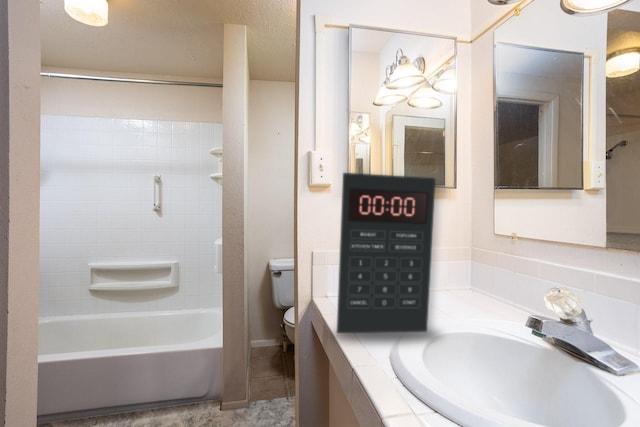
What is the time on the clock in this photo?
0:00
